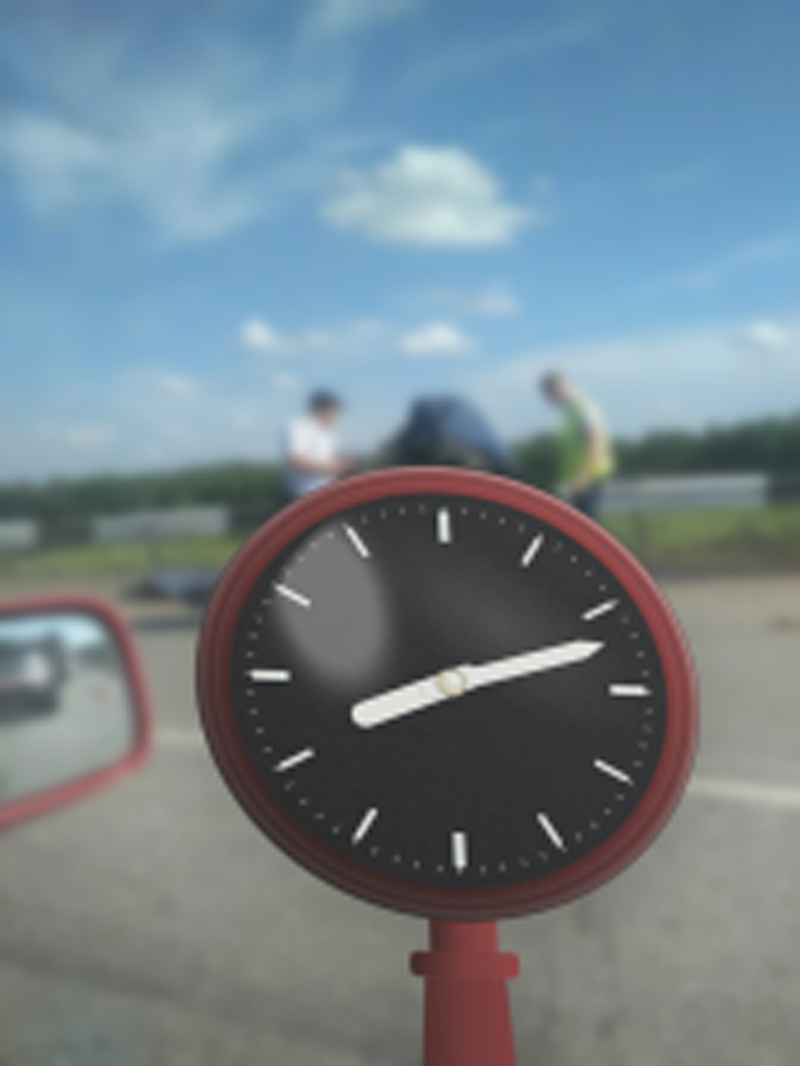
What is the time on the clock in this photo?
8:12
